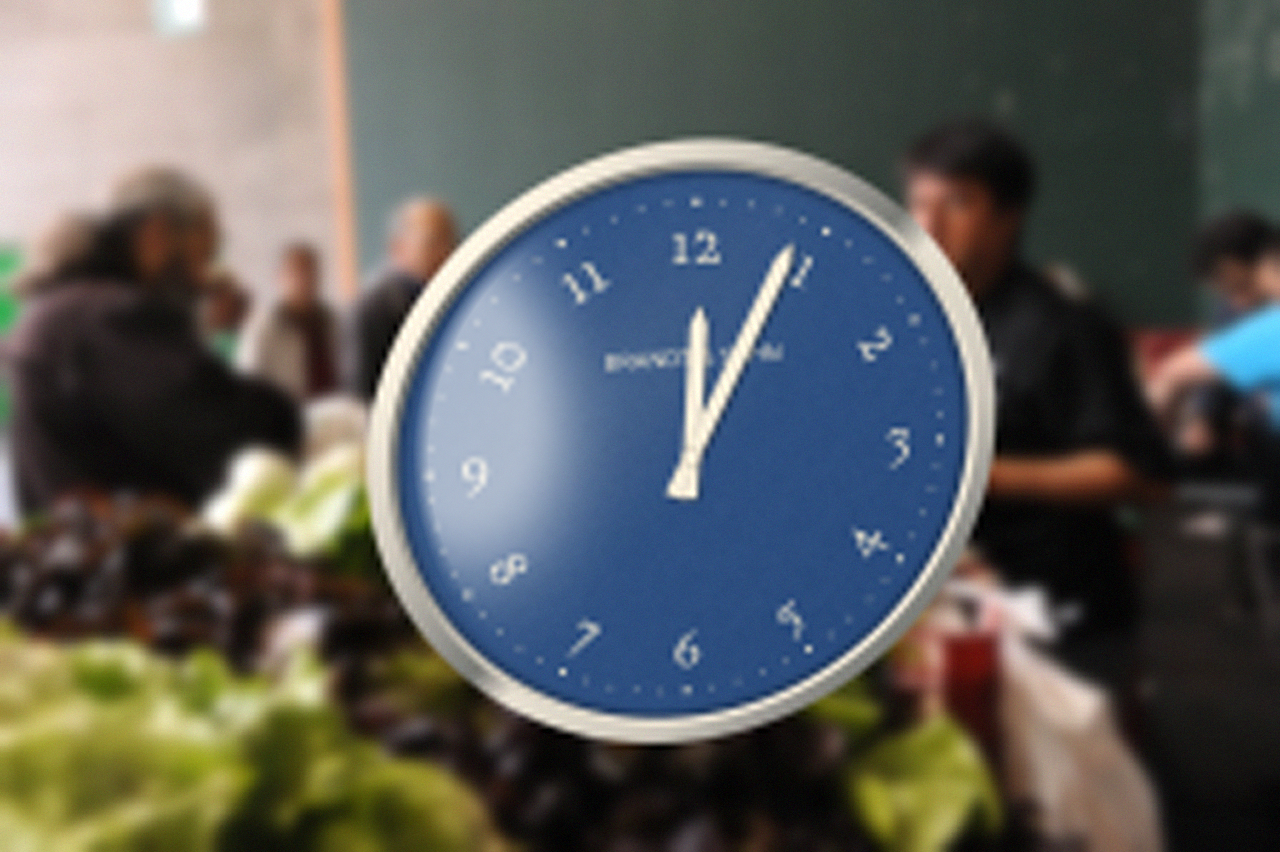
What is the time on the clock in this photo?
12:04
